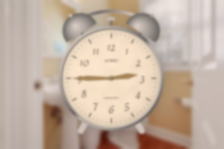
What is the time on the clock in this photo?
2:45
